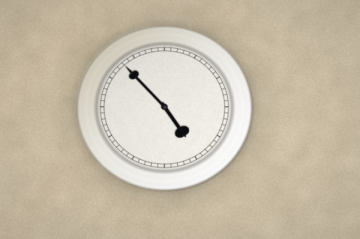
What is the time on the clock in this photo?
4:53
